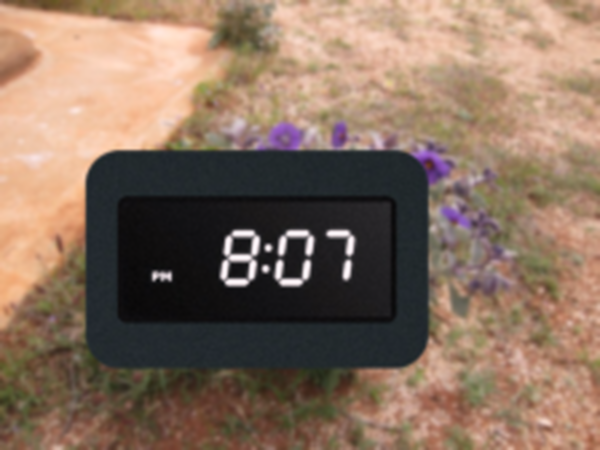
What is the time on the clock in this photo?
8:07
